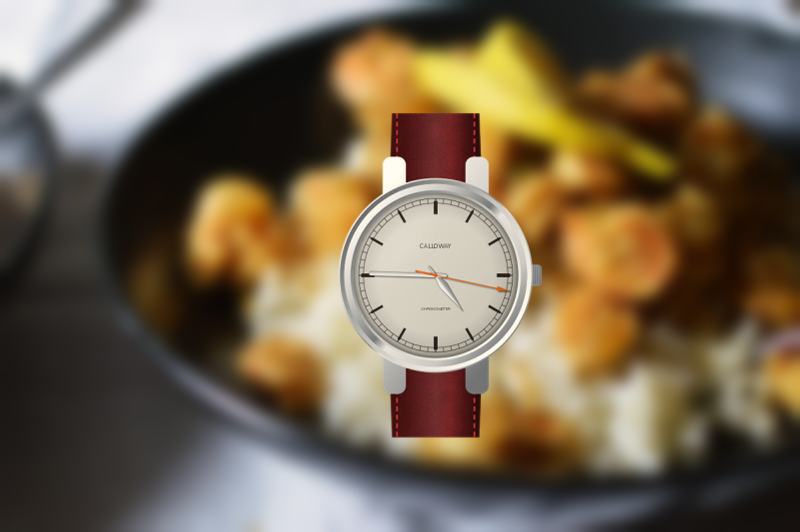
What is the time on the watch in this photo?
4:45:17
